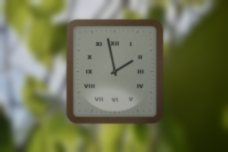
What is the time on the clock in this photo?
1:58
